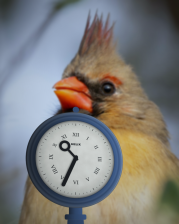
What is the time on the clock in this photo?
10:34
